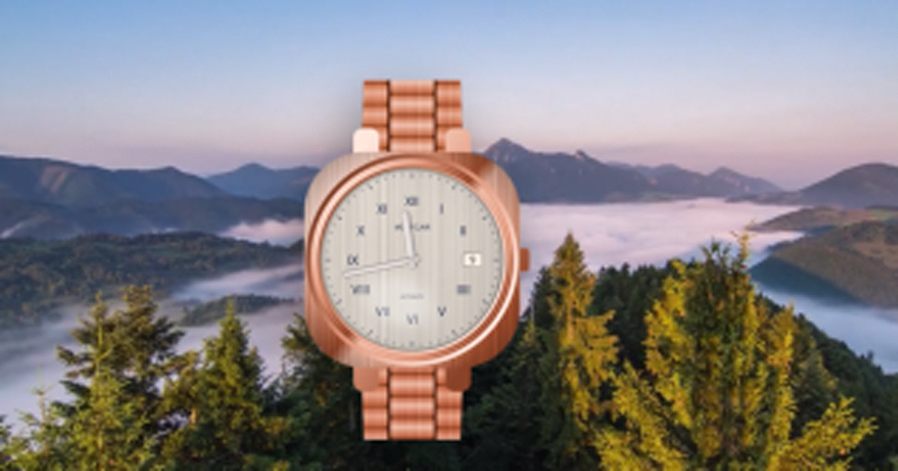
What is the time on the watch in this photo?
11:43
